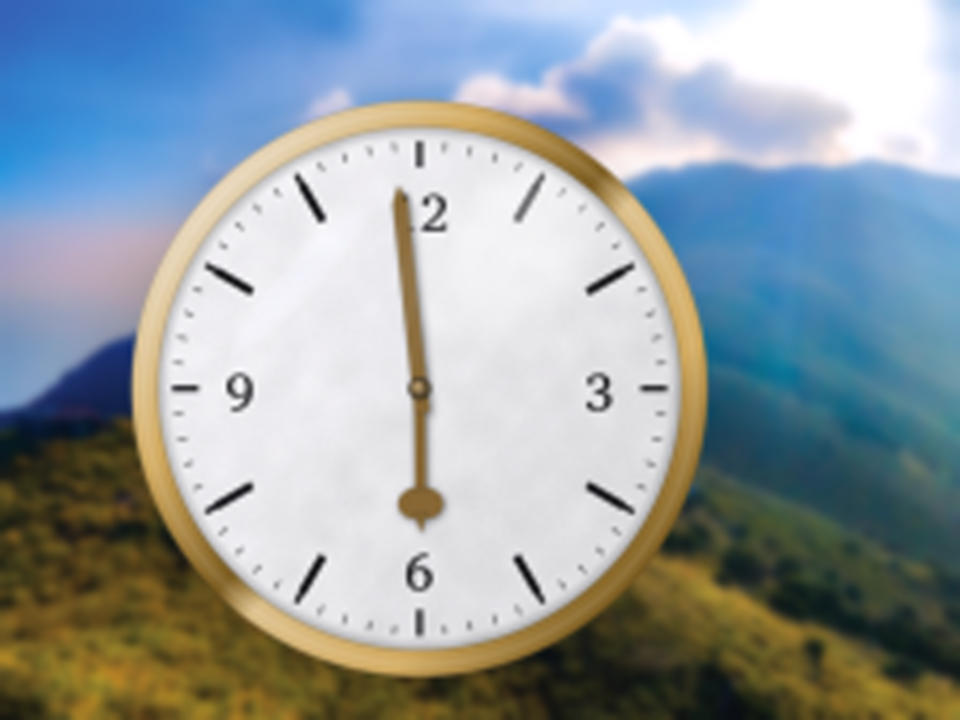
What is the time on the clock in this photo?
5:59
